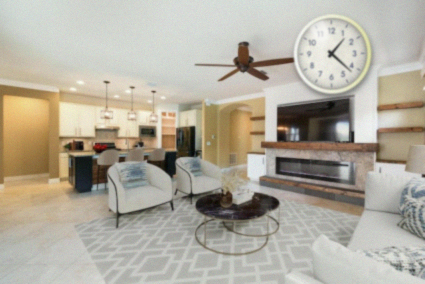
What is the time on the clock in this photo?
1:22
